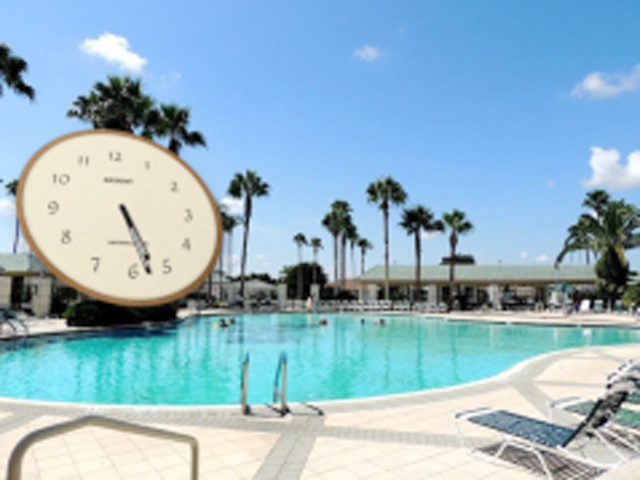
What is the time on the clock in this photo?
5:28
